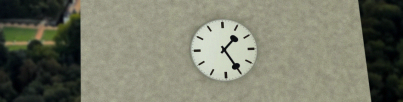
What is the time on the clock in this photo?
1:25
